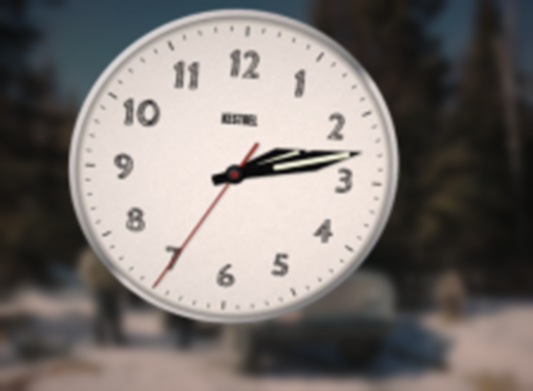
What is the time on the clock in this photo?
2:12:35
